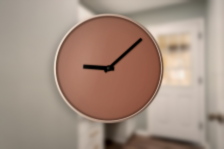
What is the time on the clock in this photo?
9:08
